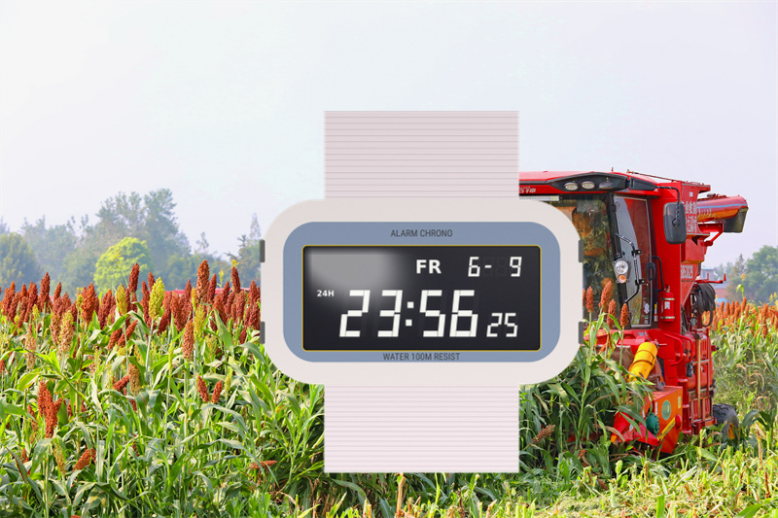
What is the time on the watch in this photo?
23:56:25
